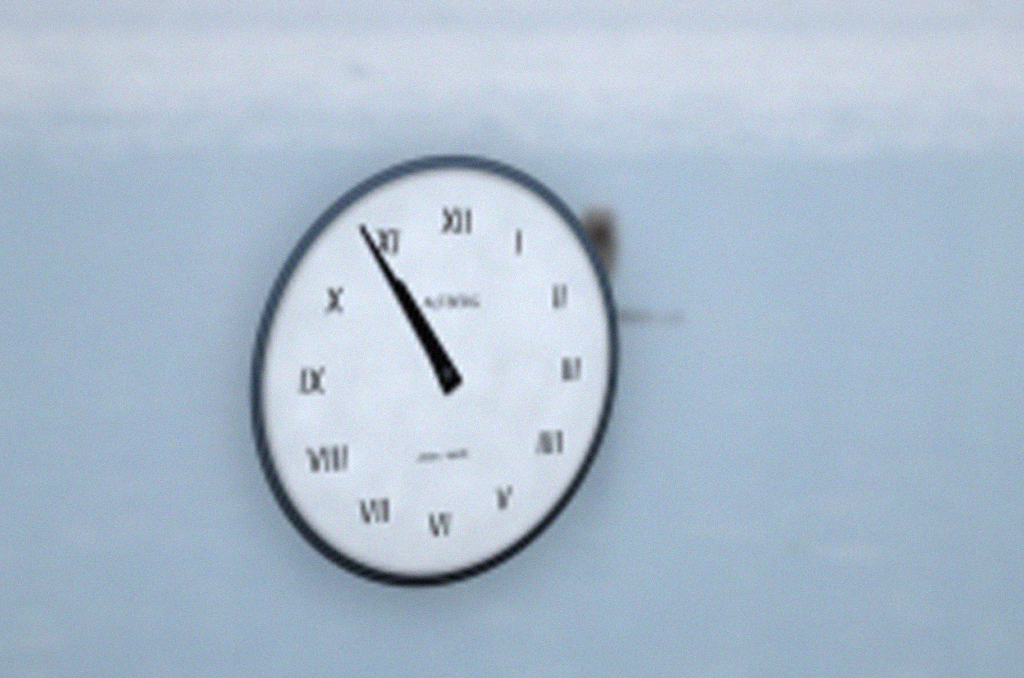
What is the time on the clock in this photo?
10:54
